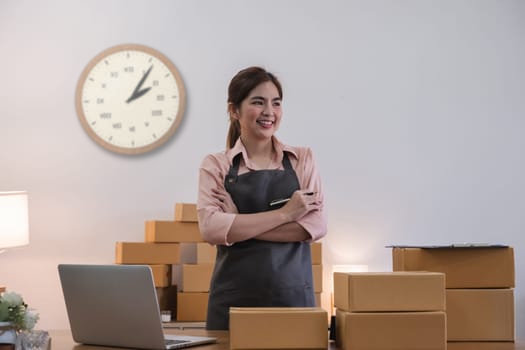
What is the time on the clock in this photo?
2:06
